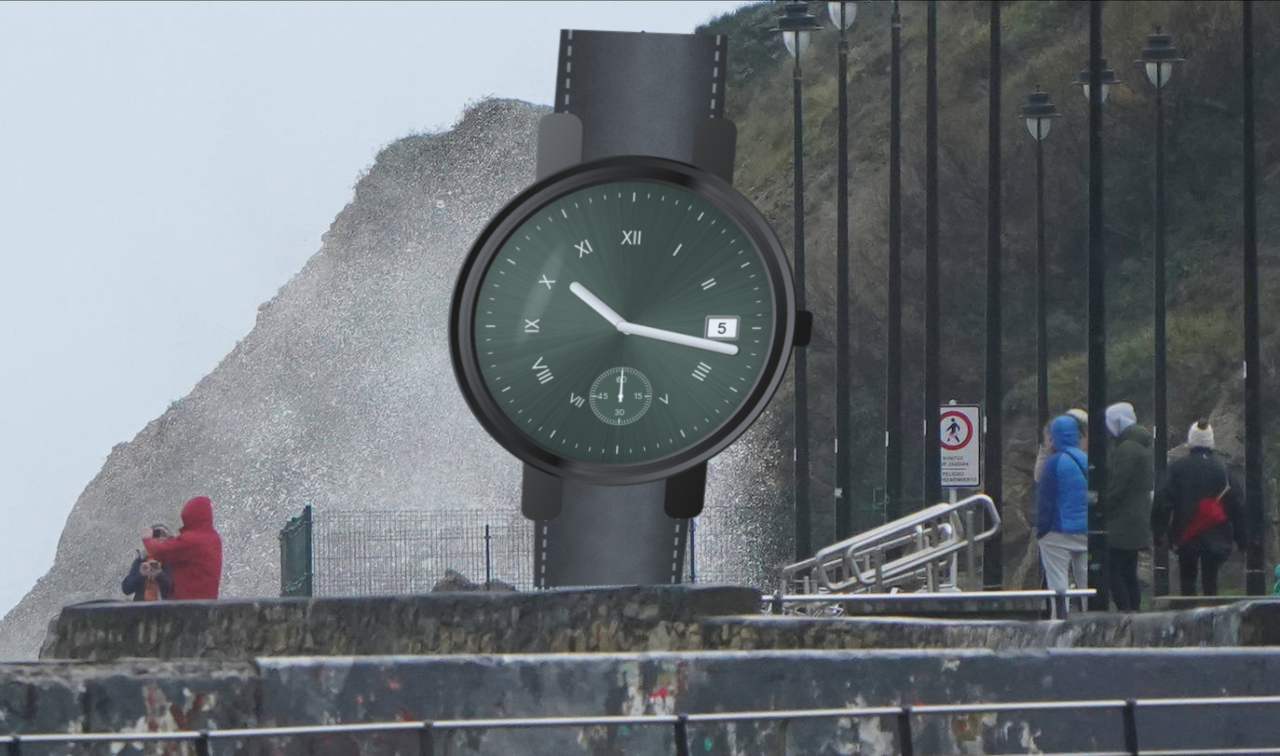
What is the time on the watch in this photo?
10:17
